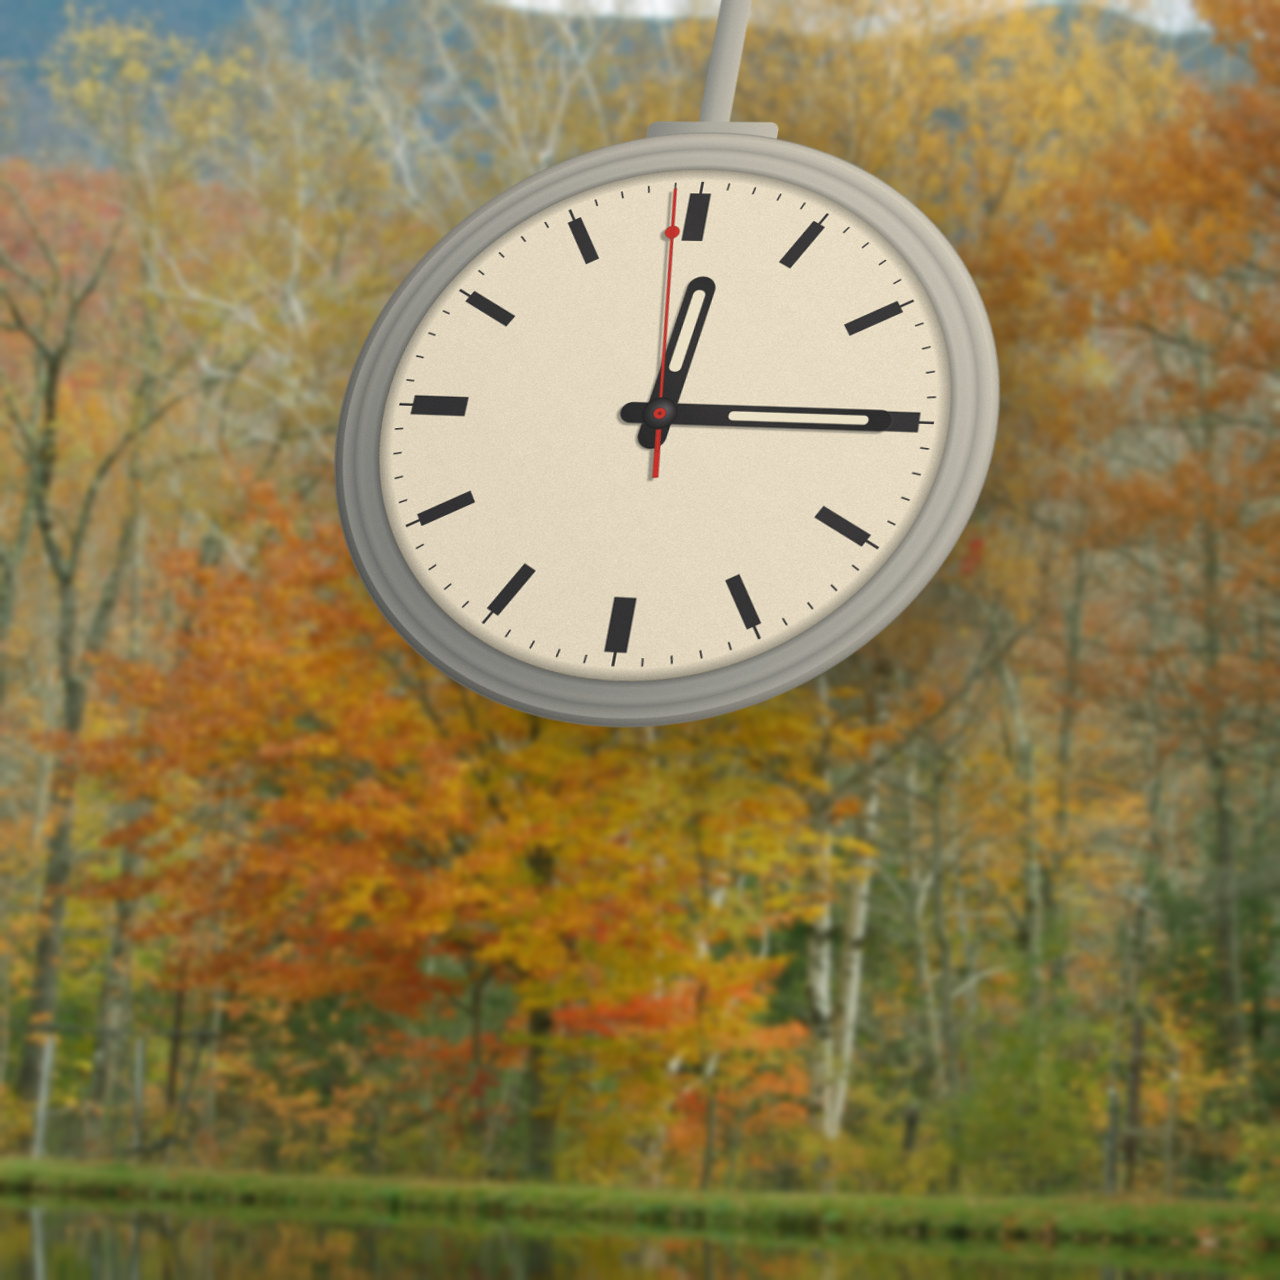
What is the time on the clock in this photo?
12:14:59
